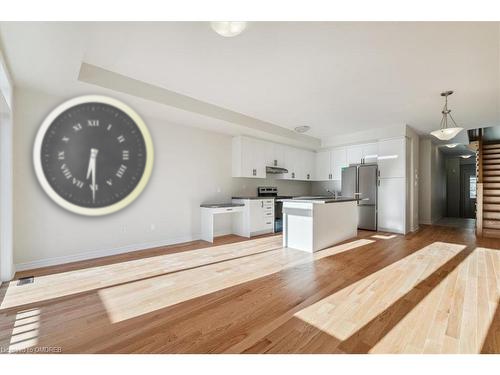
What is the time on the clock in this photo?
6:30
